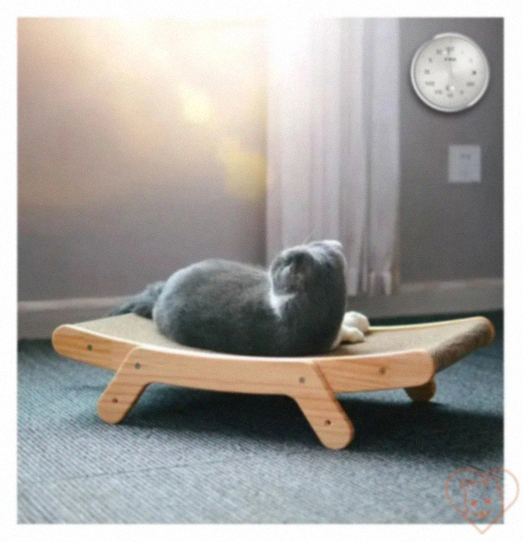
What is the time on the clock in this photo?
5:58
